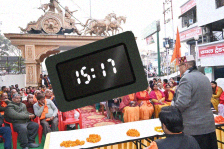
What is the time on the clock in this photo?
15:17
